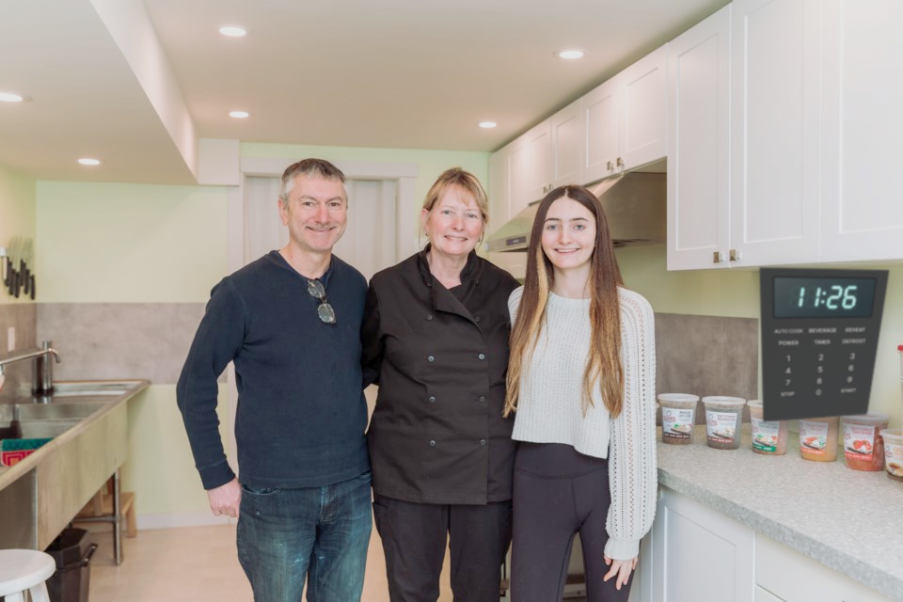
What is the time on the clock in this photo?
11:26
